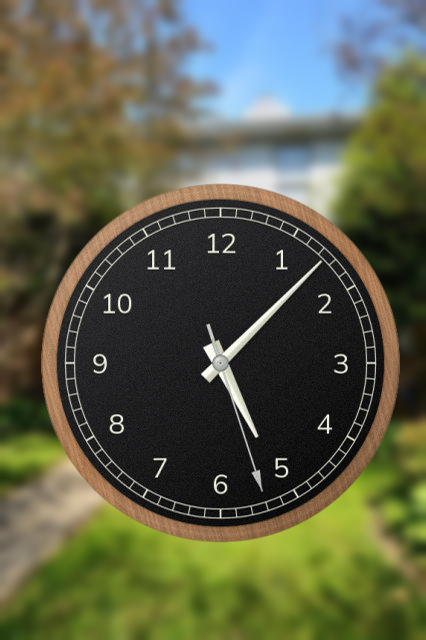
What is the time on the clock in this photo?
5:07:27
